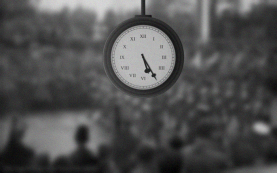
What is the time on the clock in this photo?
5:25
